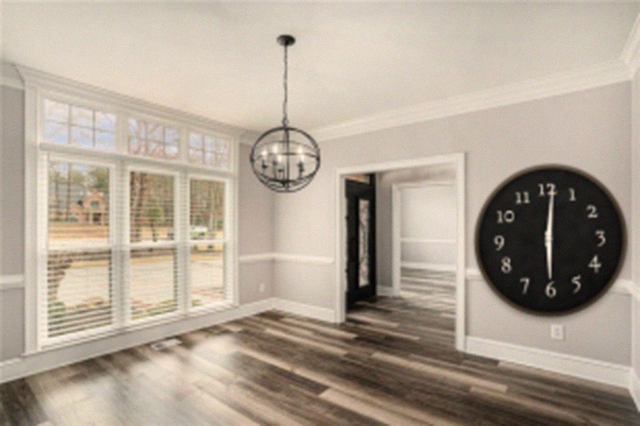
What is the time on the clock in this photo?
6:01
